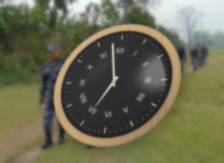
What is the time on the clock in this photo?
6:58
